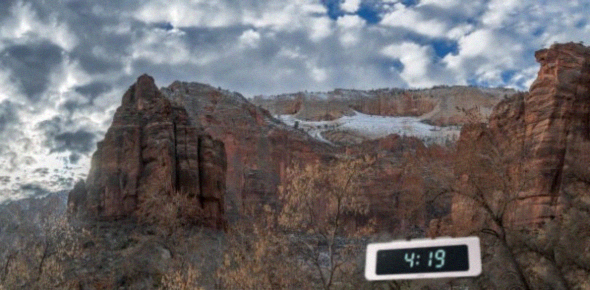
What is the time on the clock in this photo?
4:19
